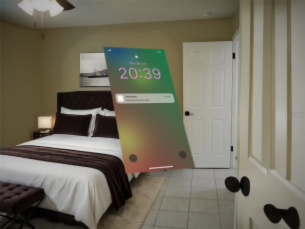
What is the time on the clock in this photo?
20:39
